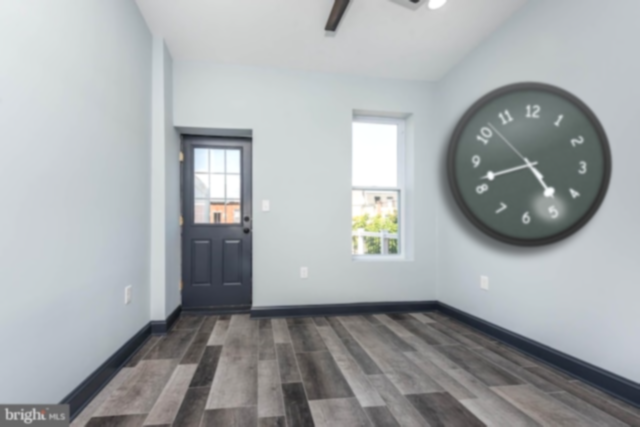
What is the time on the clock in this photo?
4:41:52
